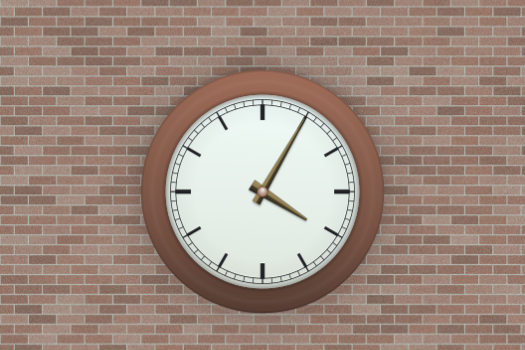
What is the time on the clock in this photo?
4:05
